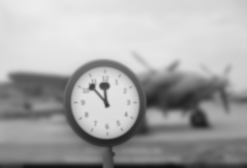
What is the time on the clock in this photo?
11:53
